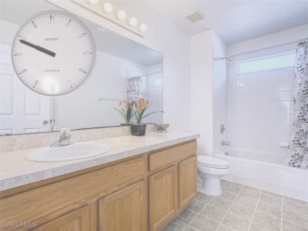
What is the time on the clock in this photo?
9:49
